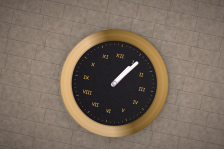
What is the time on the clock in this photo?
1:06
